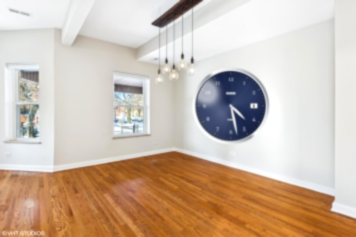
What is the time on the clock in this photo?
4:28
